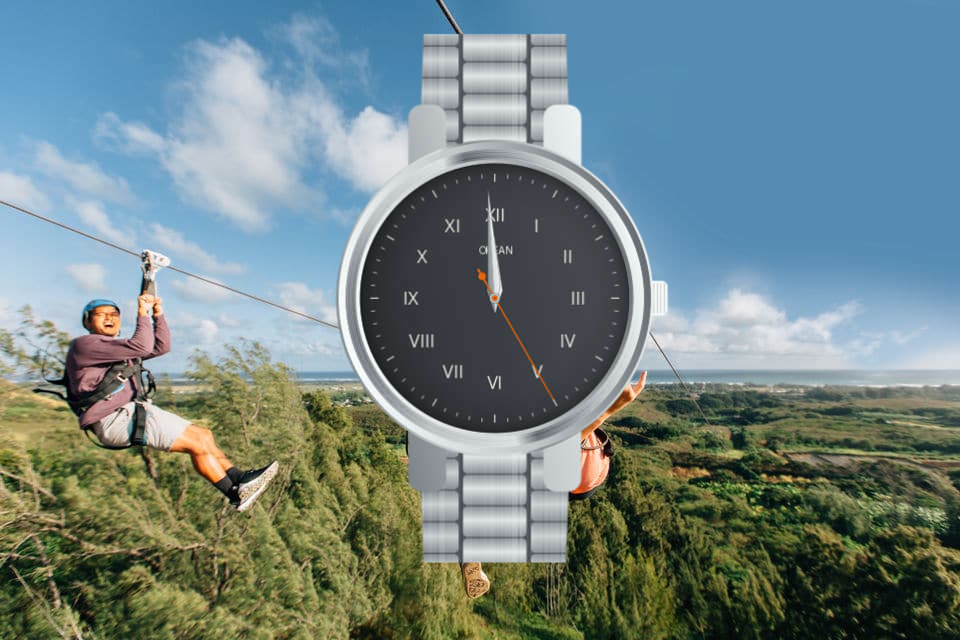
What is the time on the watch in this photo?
11:59:25
